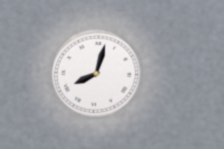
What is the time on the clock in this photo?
8:02
